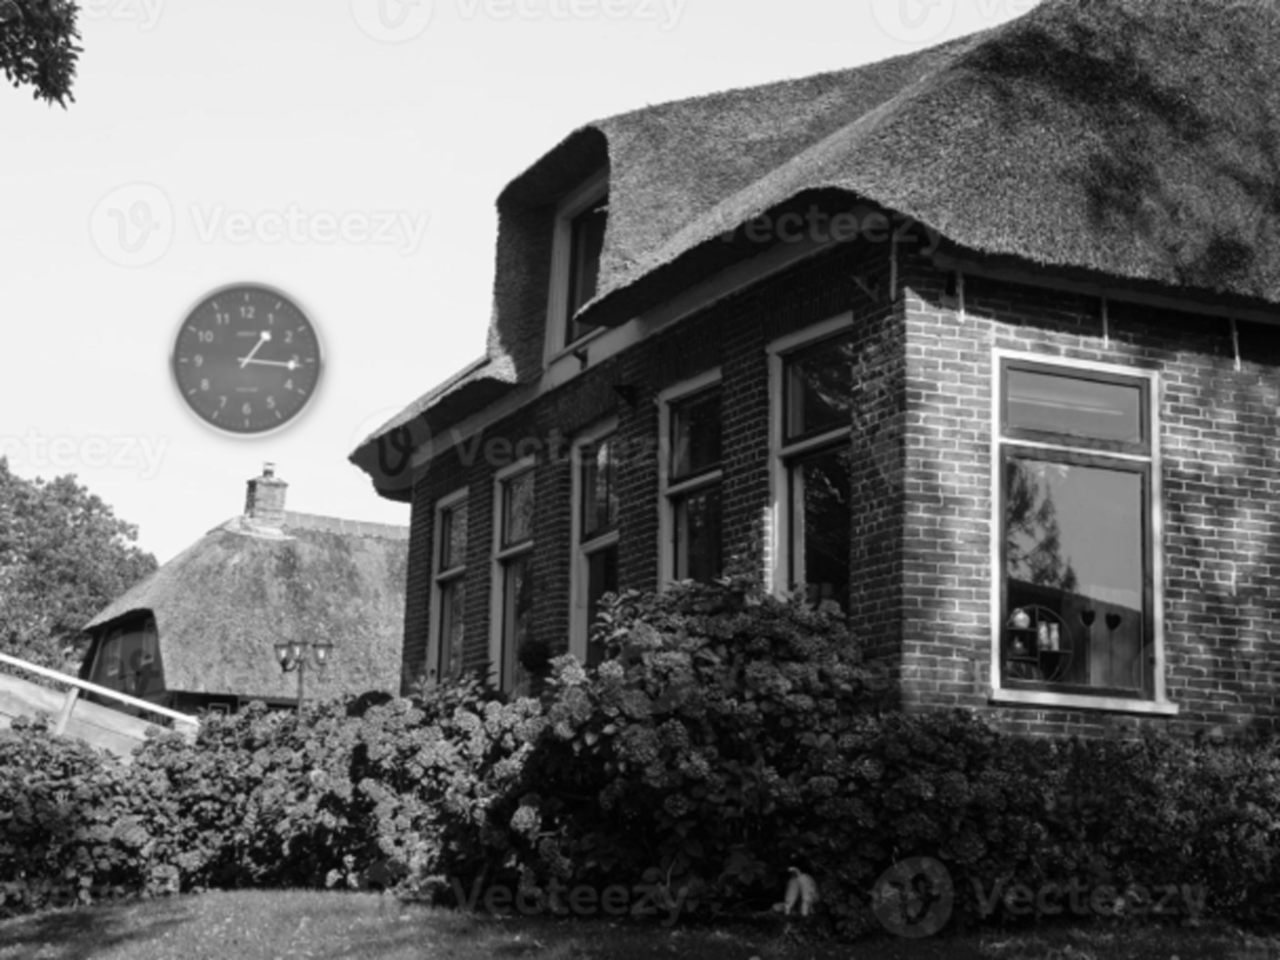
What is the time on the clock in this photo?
1:16
